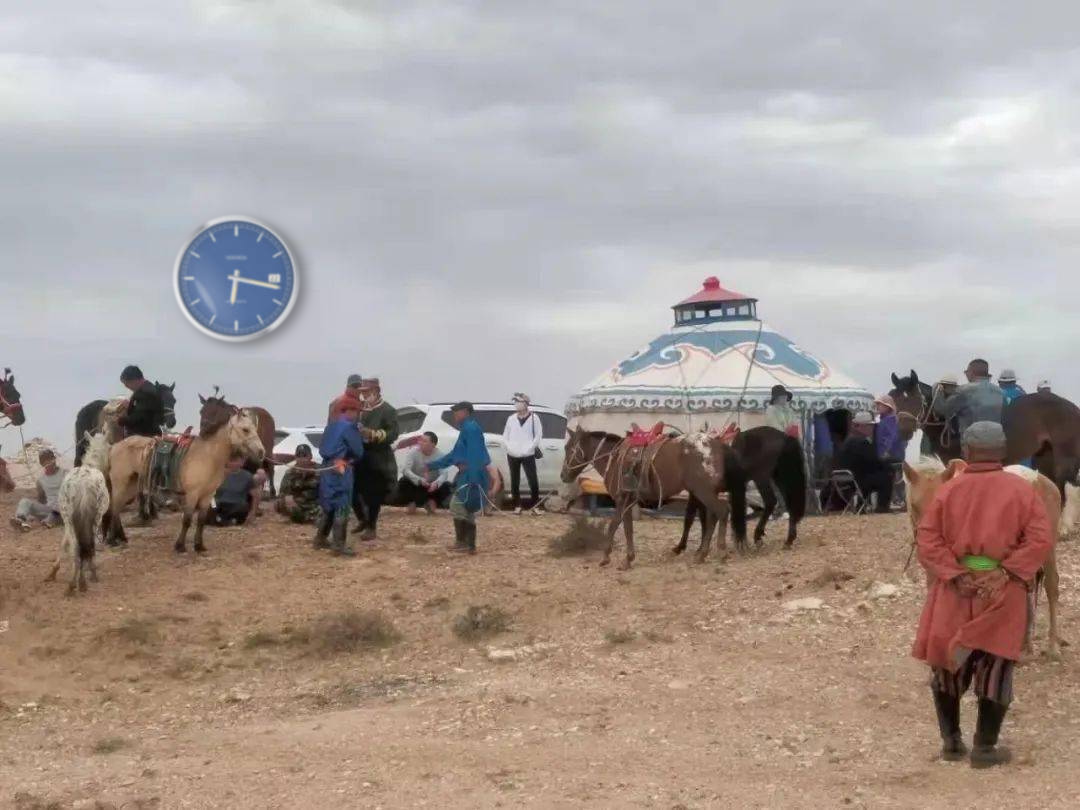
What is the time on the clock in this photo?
6:17
